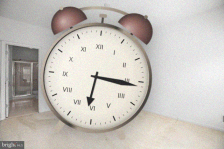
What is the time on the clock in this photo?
6:16
